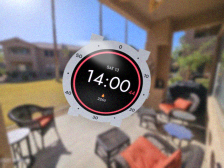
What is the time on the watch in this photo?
14:00
